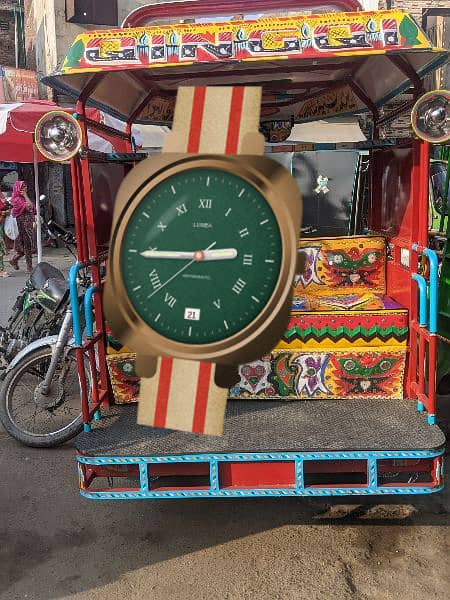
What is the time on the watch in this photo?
2:44:38
